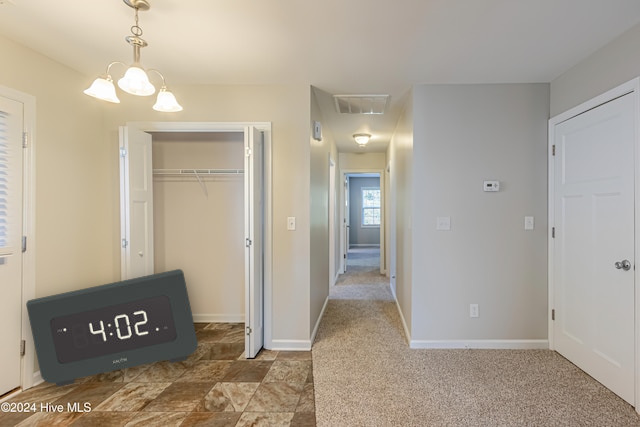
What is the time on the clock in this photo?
4:02
